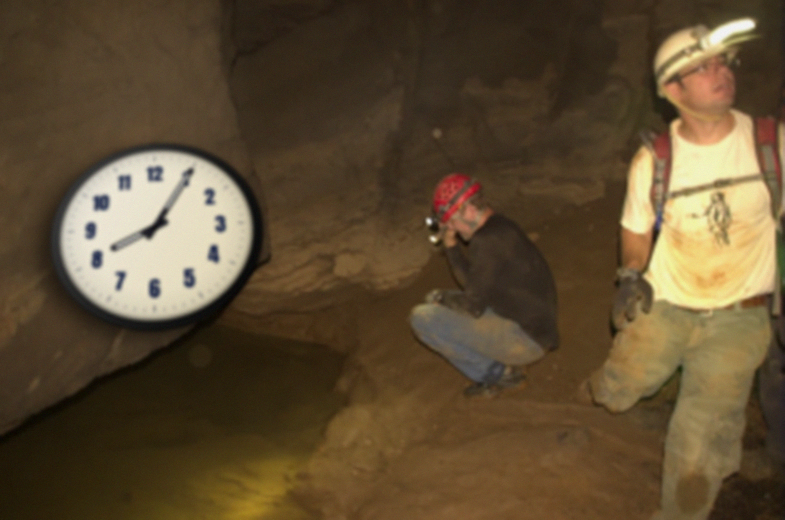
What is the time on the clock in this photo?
8:05
